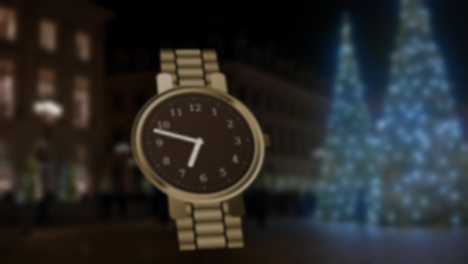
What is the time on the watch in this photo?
6:48
